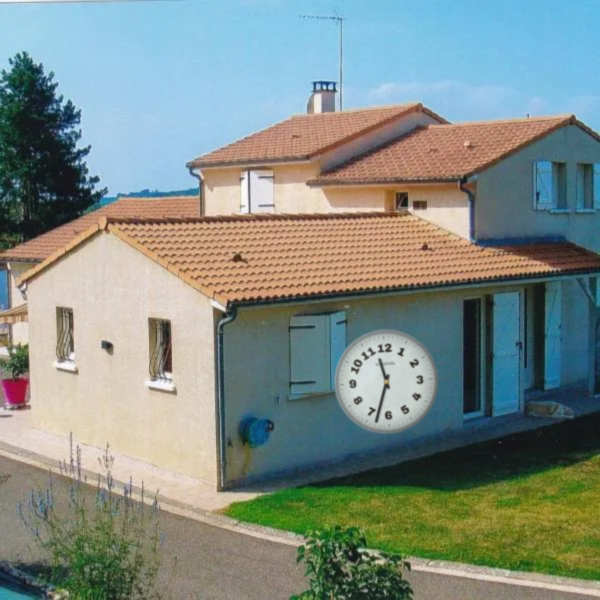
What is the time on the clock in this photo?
11:33
